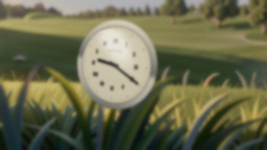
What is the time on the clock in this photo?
9:20
